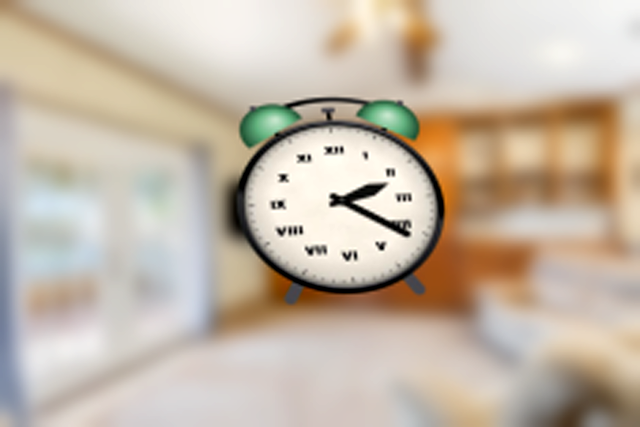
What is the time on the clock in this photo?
2:21
